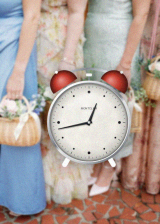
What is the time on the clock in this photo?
12:43
